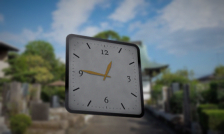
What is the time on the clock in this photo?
12:46
